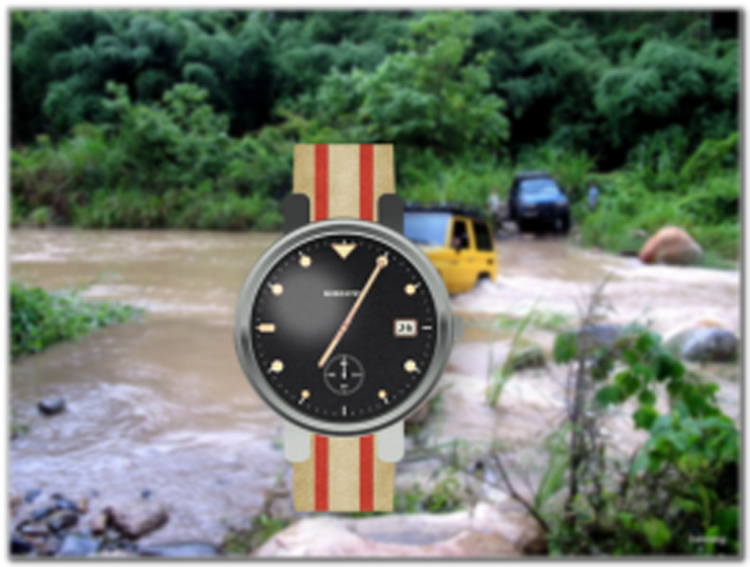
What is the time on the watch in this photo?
7:05
